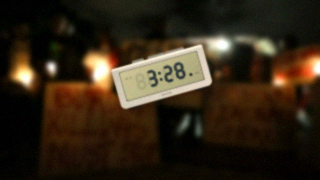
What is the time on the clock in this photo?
3:28
